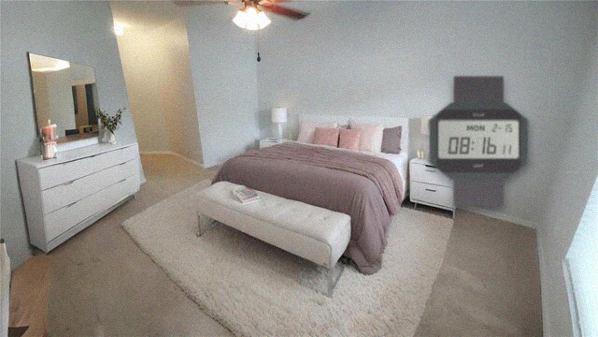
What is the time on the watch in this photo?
8:16
